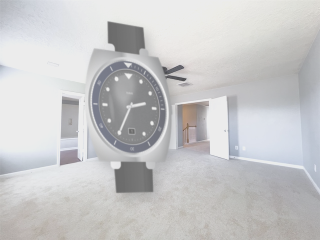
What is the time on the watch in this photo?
2:35
